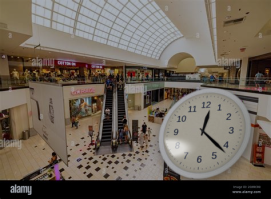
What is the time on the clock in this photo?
12:22
